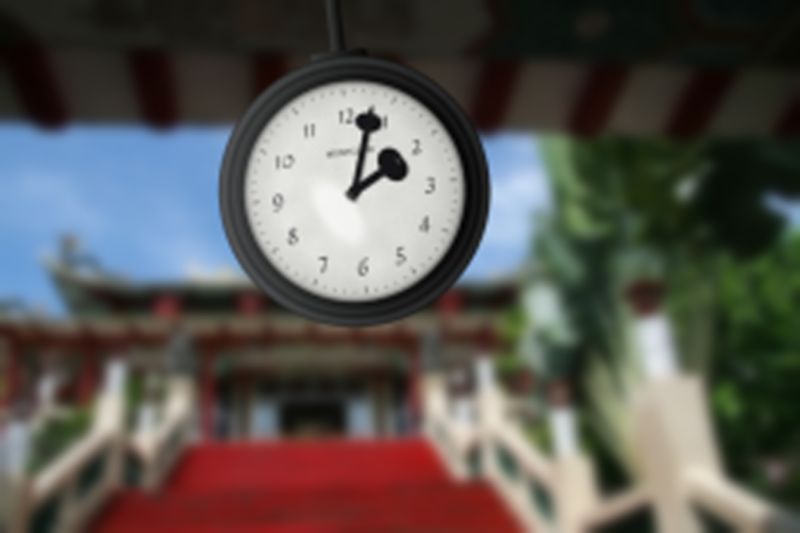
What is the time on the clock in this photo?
2:03
